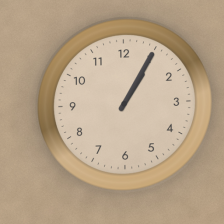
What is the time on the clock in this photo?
1:05
